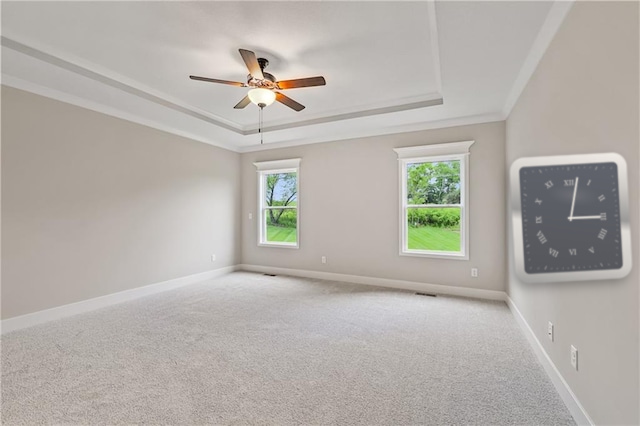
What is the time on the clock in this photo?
3:02
